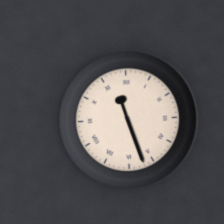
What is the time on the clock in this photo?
11:27
